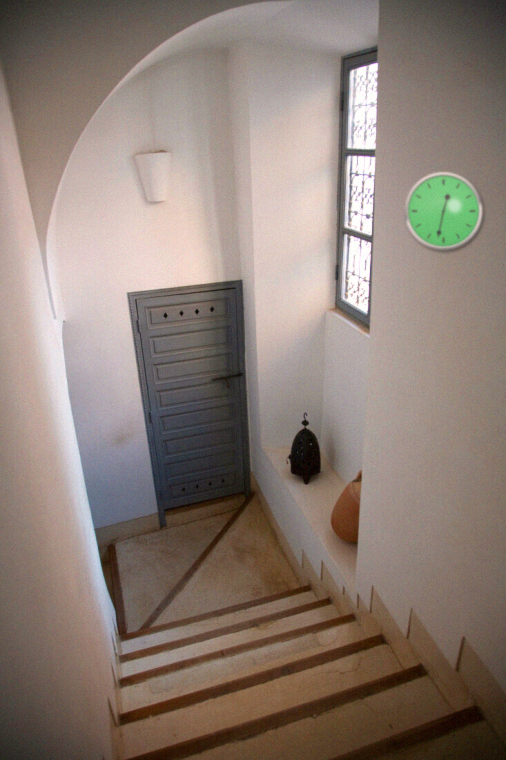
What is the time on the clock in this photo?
12:32
